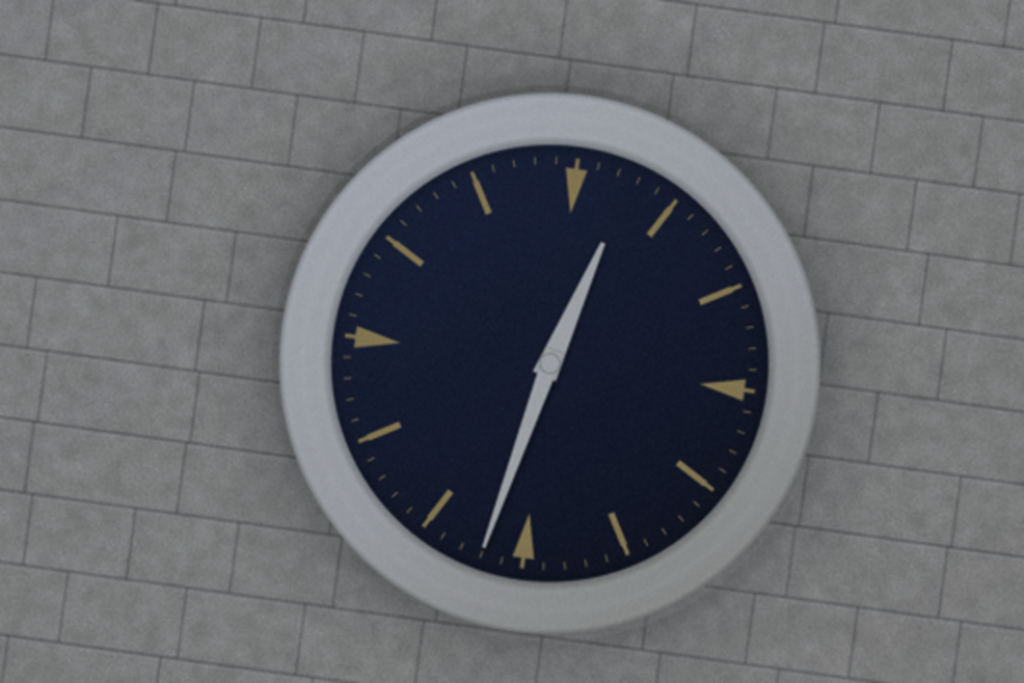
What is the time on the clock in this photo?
12:32
